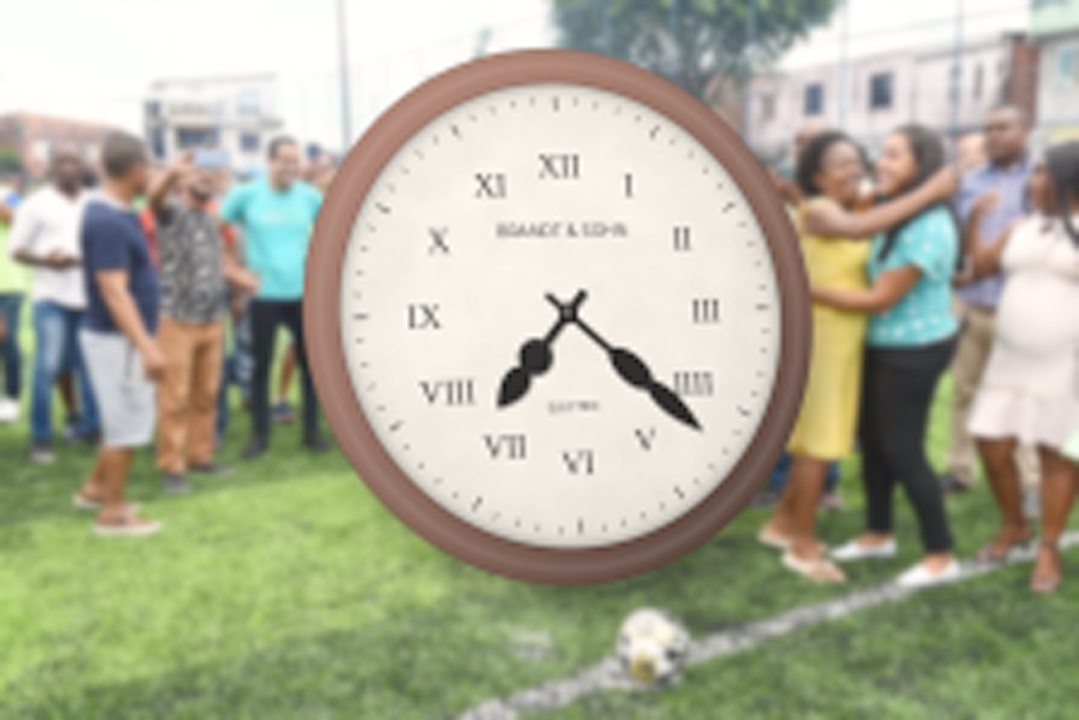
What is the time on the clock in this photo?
7:22
